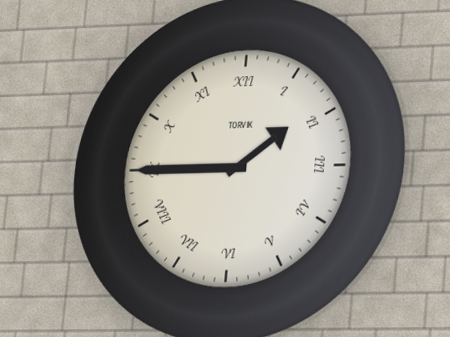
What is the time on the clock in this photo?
1:45
